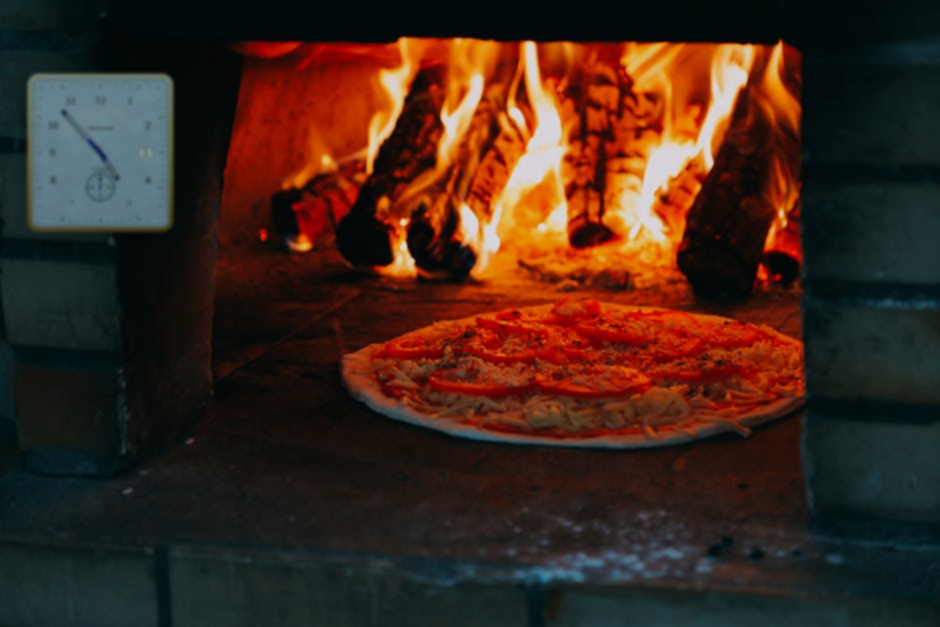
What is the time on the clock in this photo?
4:53
